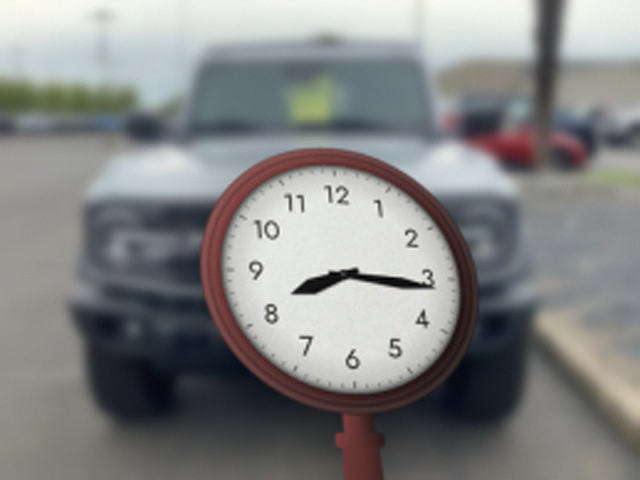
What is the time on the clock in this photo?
8:16
